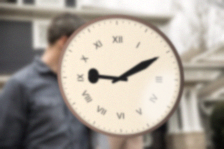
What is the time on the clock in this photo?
9:10
